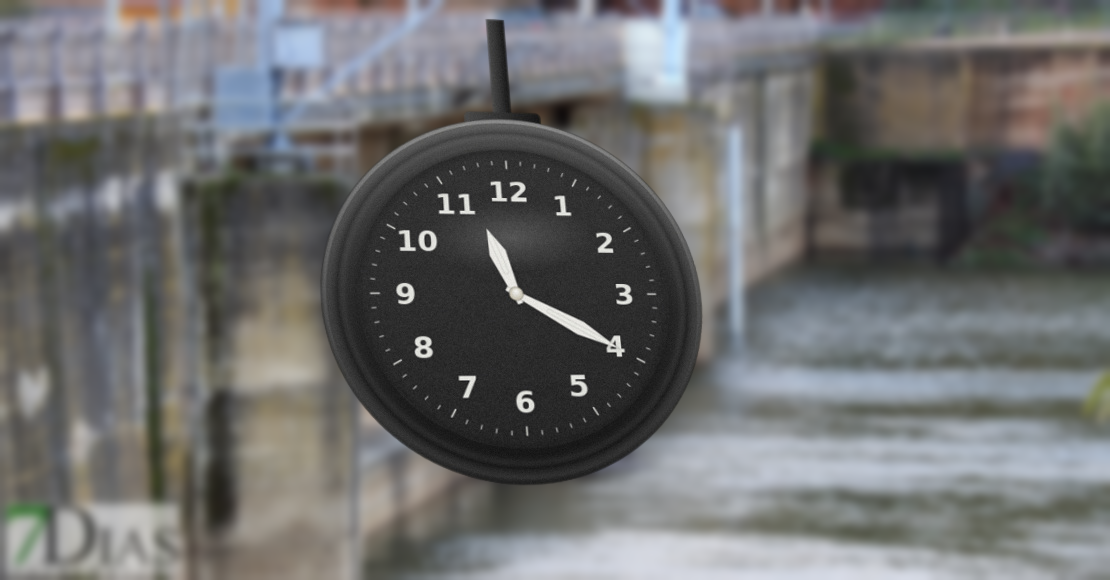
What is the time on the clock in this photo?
11:20
